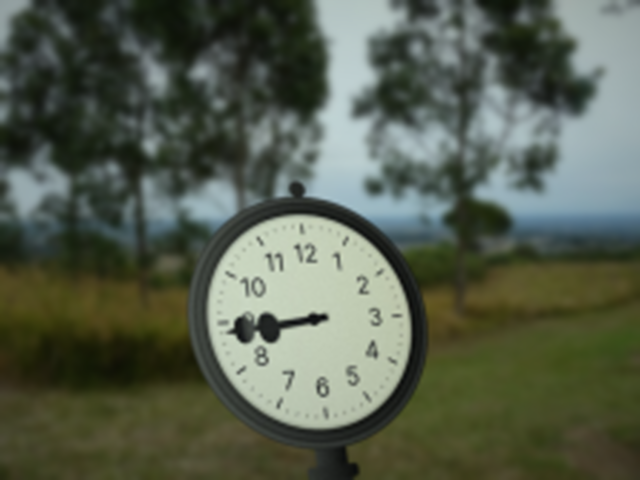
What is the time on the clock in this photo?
8:44
